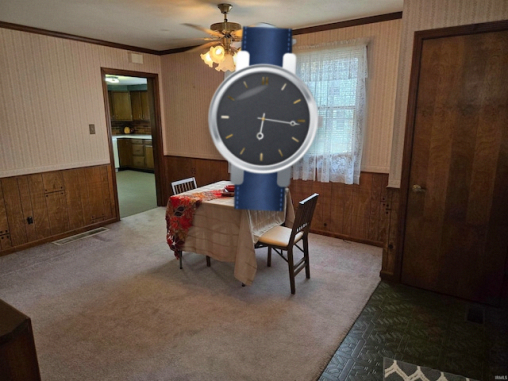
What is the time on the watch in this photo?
6:16
